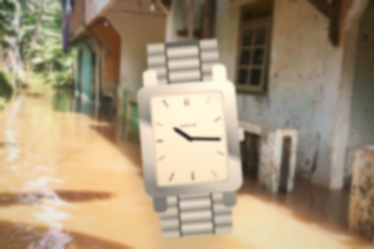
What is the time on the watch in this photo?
10:16
